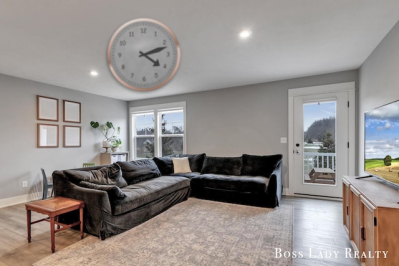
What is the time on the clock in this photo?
4:12
